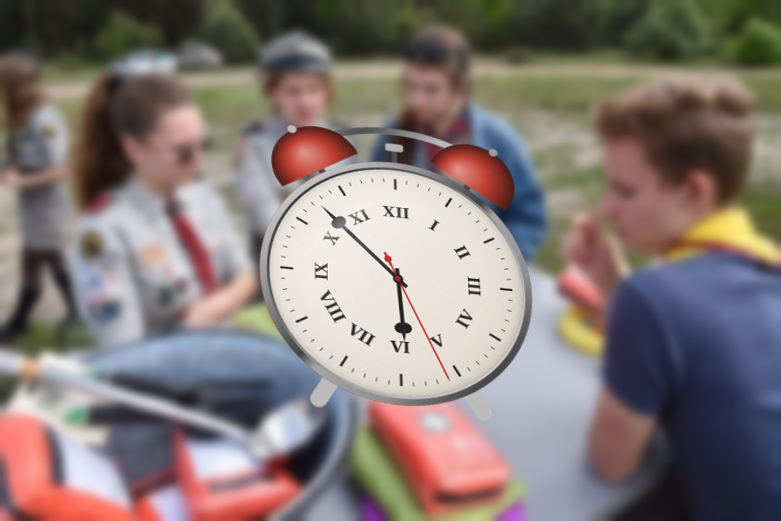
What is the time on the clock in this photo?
5:52:26
